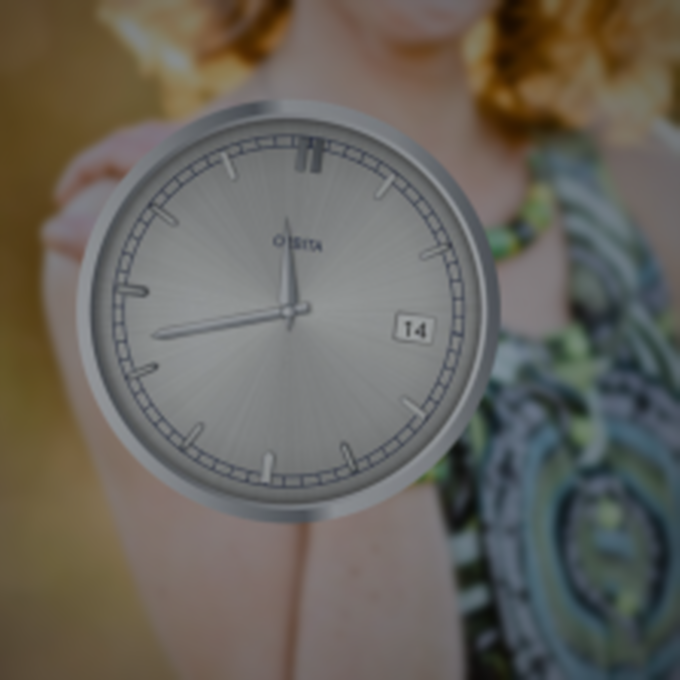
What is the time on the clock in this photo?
11:42
